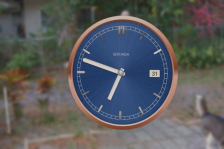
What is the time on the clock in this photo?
6:48
